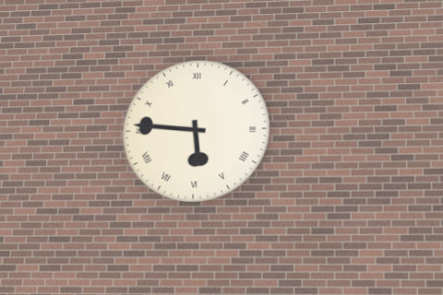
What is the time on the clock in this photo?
5:46
